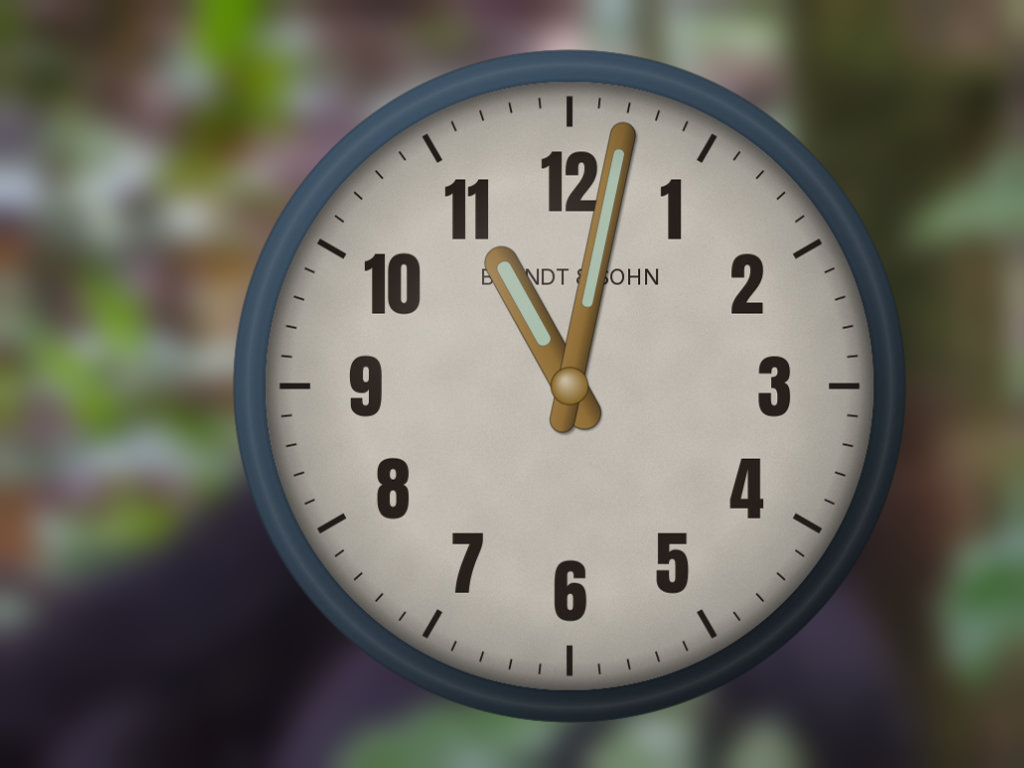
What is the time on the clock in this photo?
11:02
